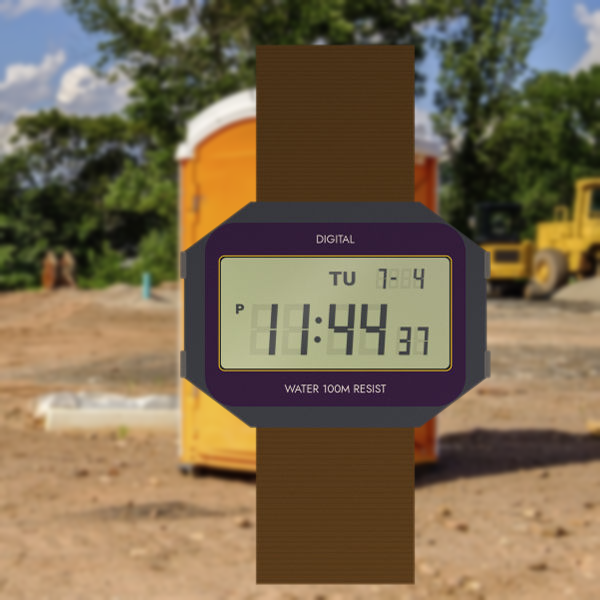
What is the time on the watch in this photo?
11:44:37
